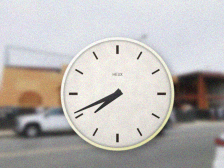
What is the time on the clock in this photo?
7:41
